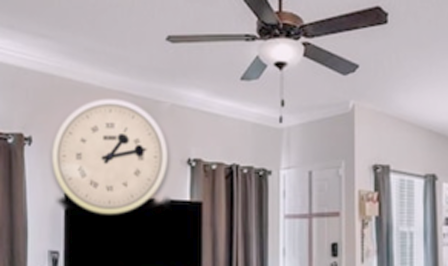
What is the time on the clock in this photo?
1:13
